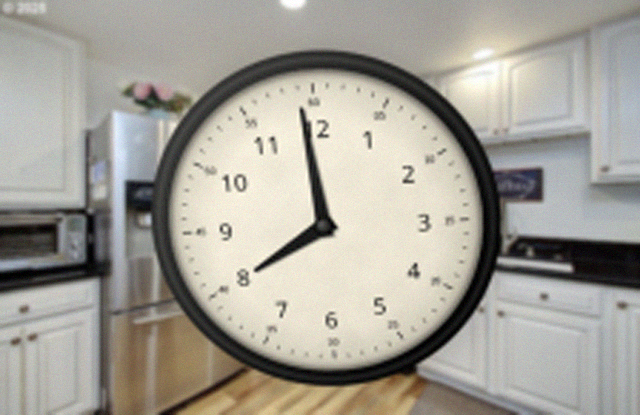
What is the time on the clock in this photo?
7:59
